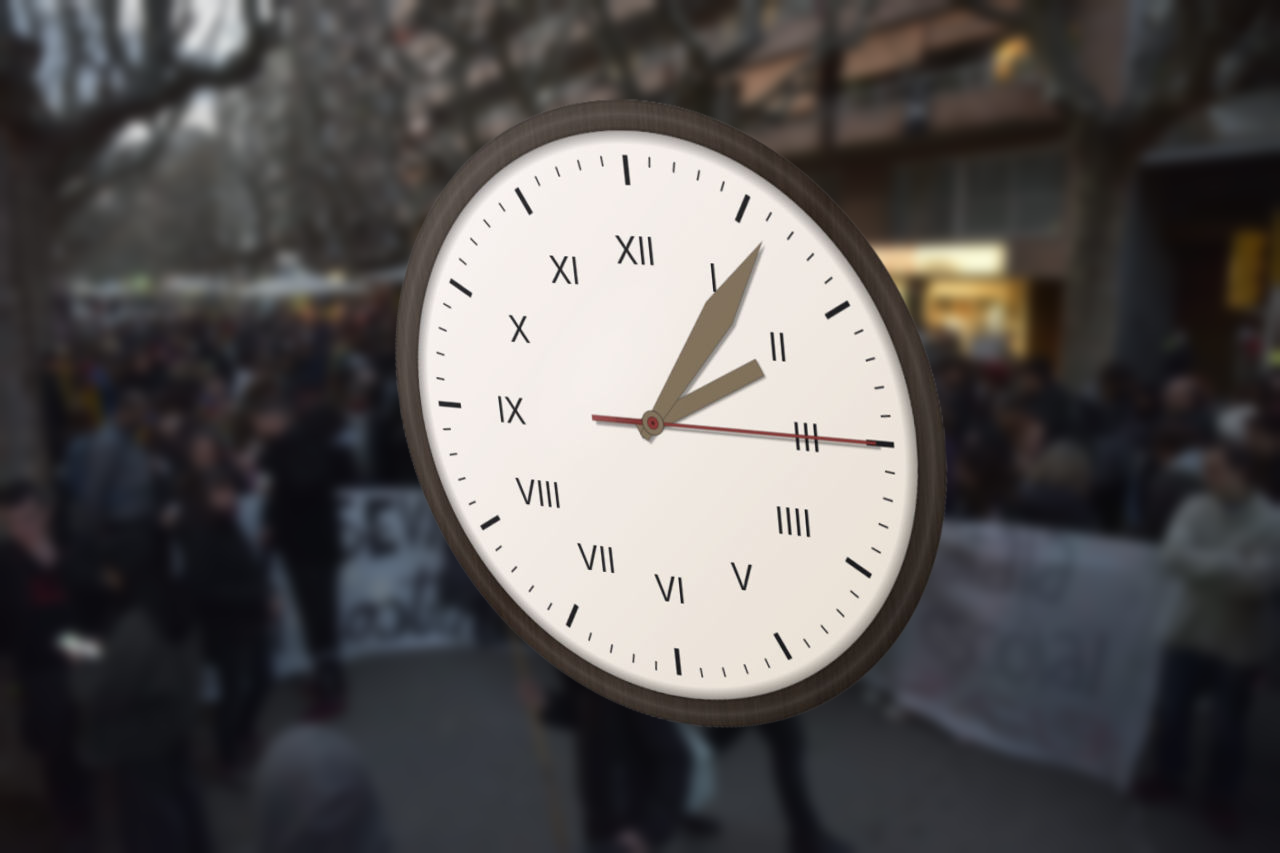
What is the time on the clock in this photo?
2:06:15
